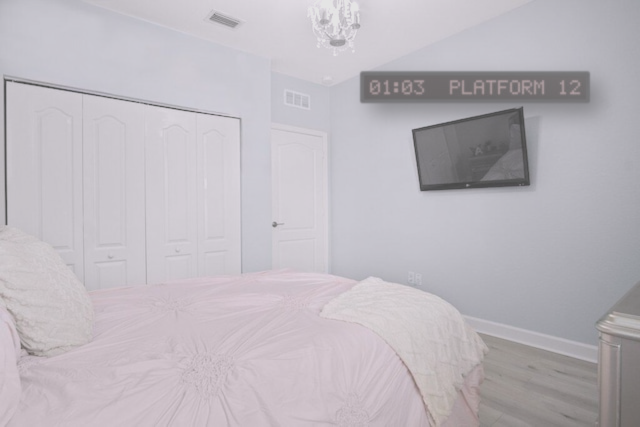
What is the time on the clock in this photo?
1:03
